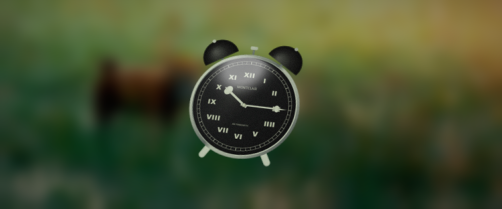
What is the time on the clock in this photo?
10:15
